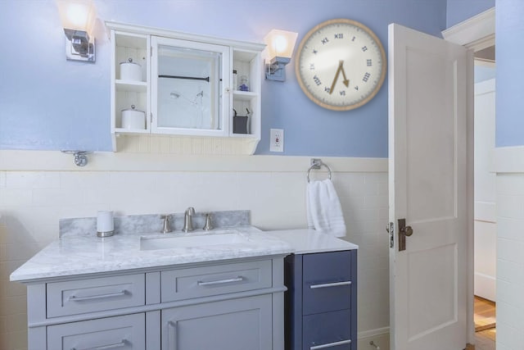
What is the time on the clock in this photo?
5:34
